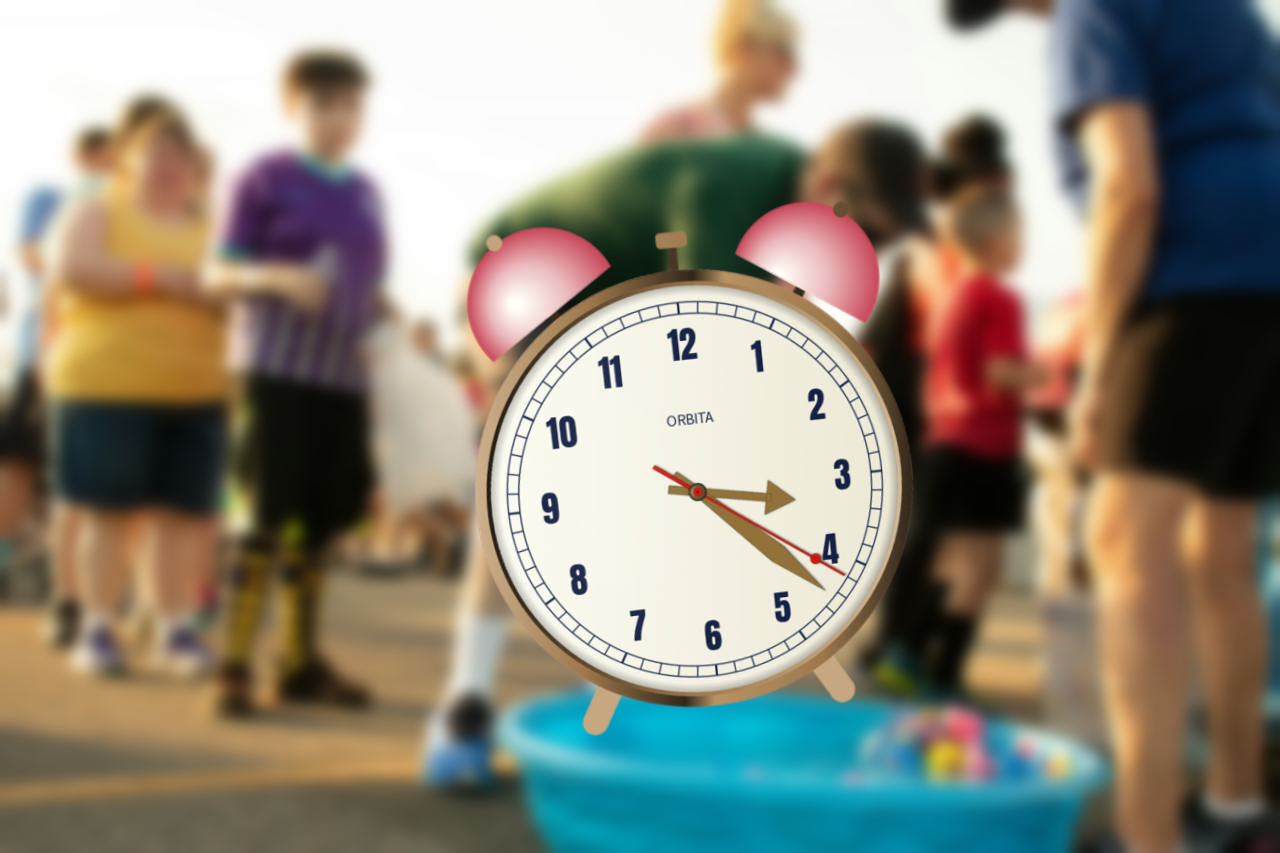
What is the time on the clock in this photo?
3:22:21
